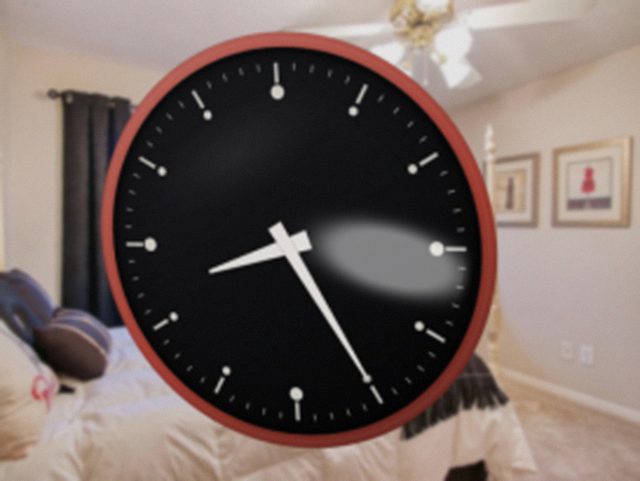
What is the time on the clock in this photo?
8:25
